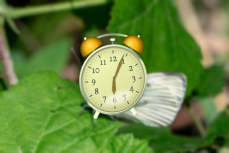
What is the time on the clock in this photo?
6:04
